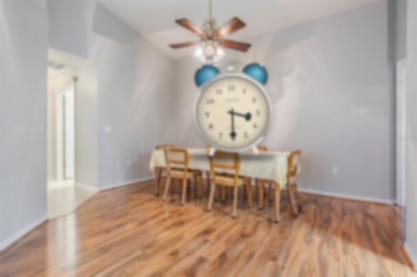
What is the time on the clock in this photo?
3:30
